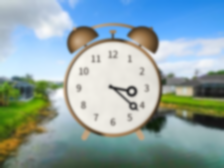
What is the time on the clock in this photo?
3:22
